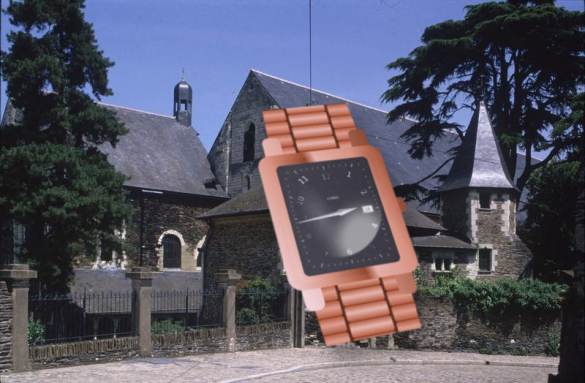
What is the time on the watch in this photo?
2:44
